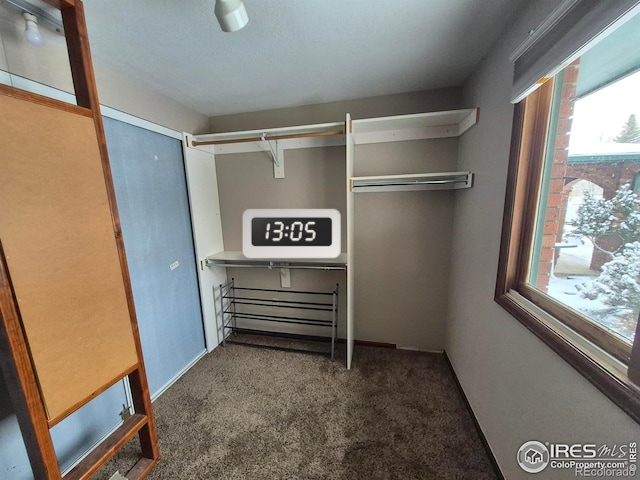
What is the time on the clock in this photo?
13:05
